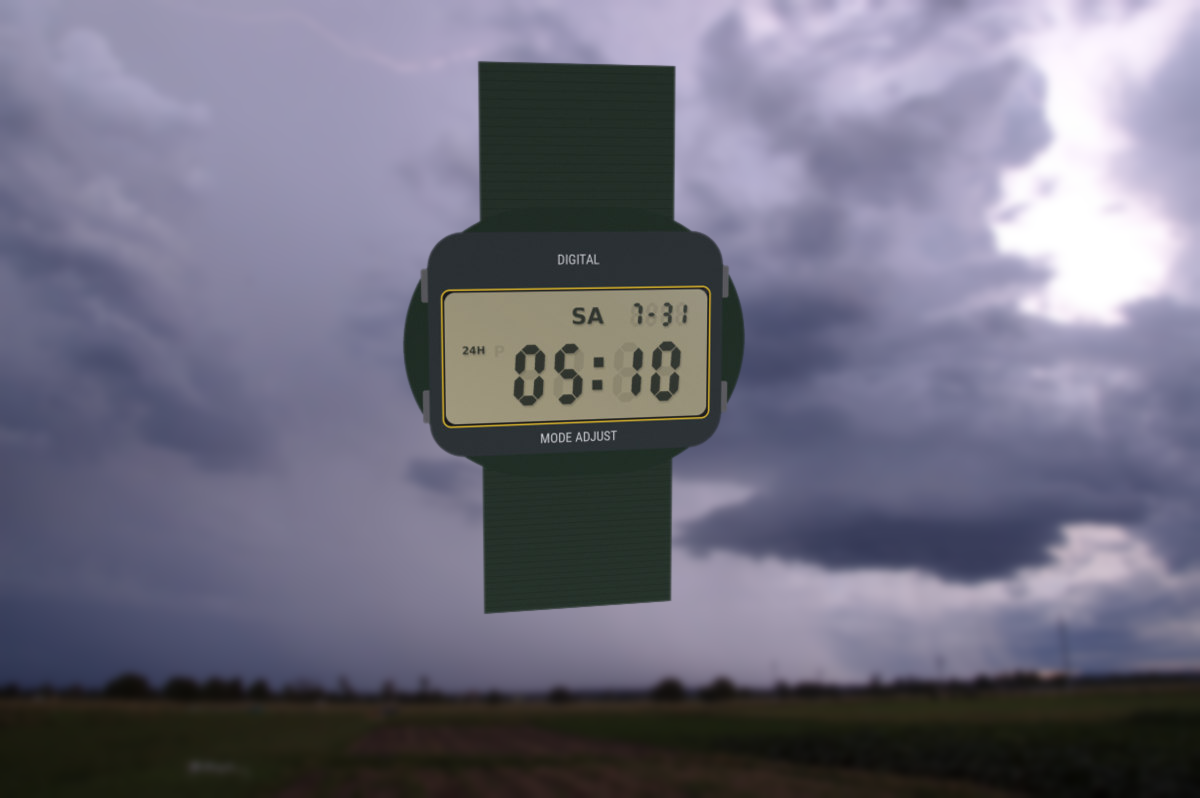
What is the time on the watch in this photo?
5:10
